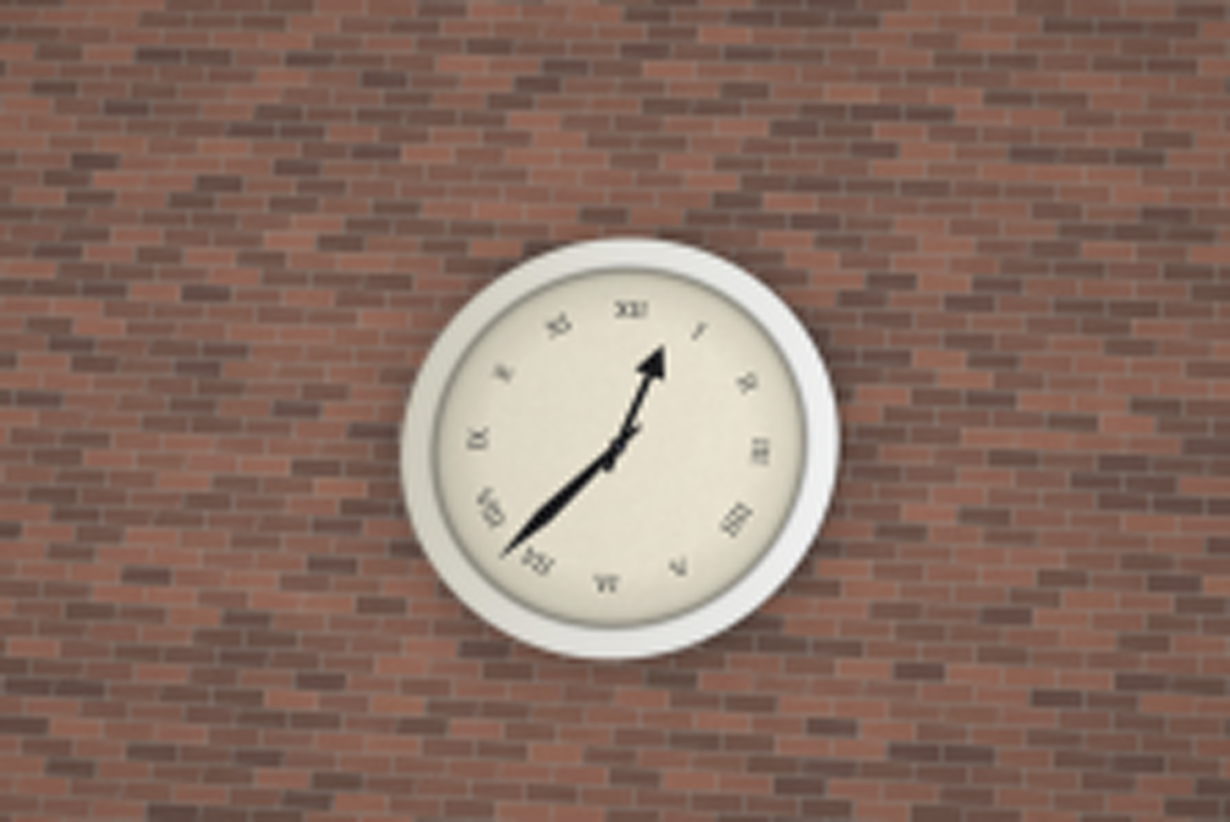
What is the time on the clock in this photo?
12:37
